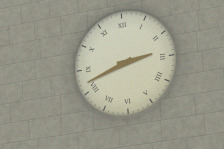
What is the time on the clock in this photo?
2:42
